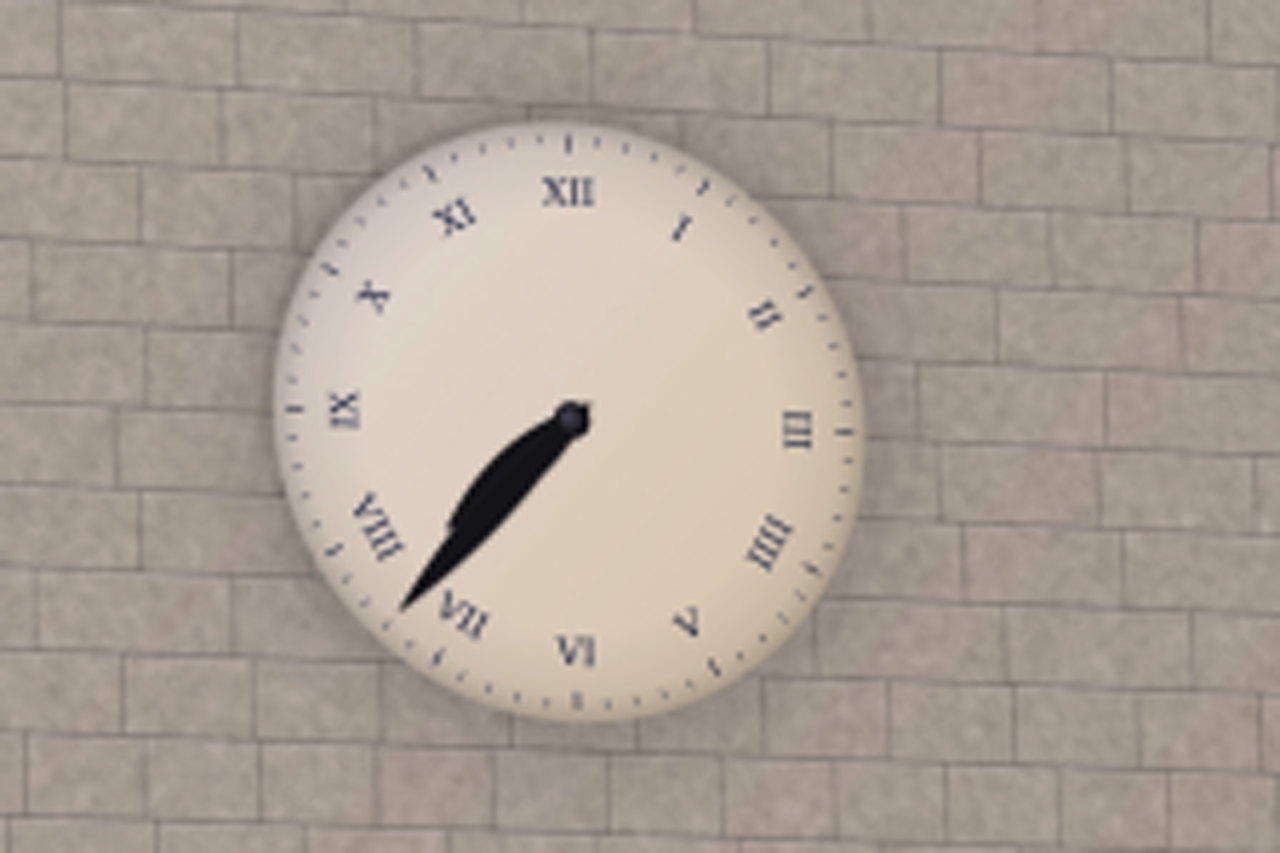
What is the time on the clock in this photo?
7:37
